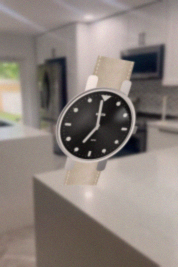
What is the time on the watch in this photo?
6:59
